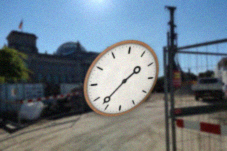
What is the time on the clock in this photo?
1:37
